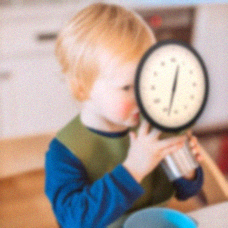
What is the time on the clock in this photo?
12:33
